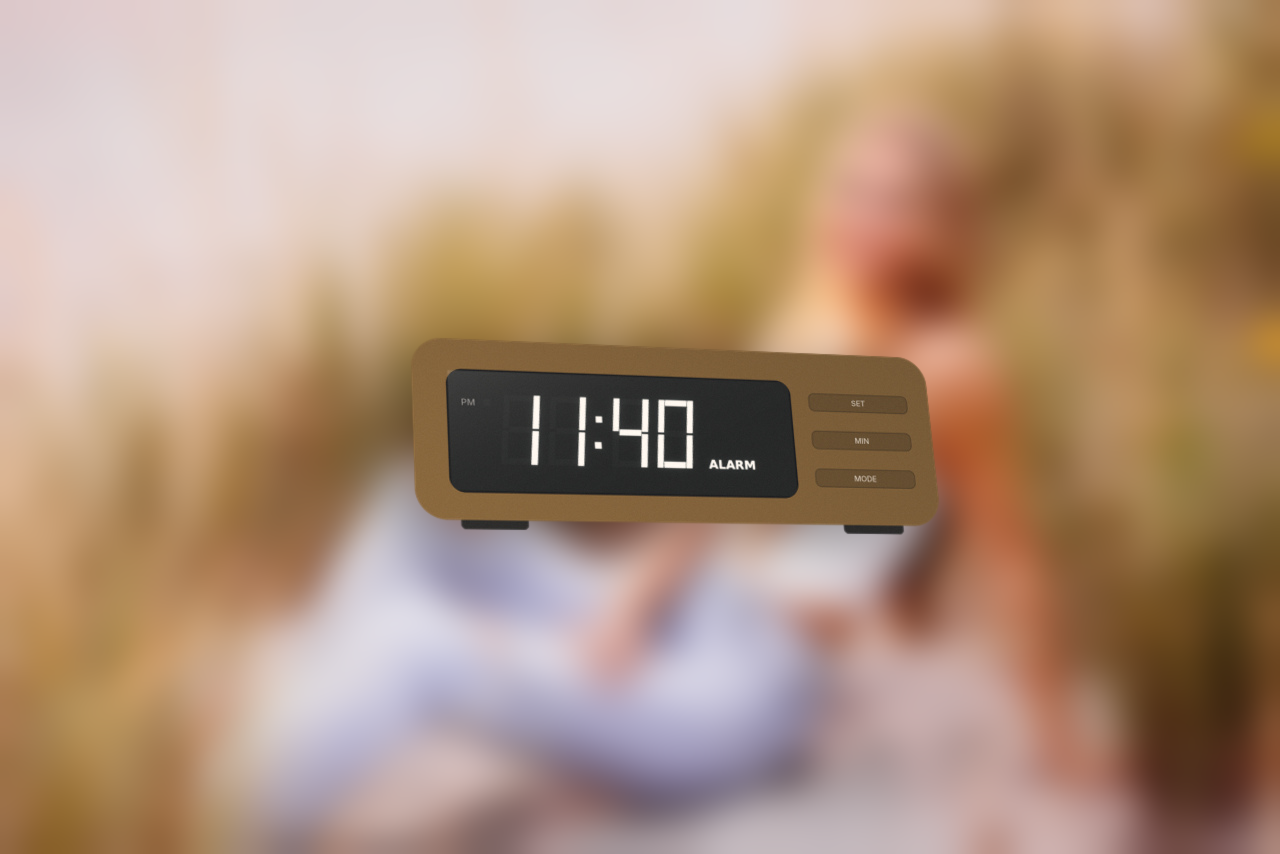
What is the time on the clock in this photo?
11:40
